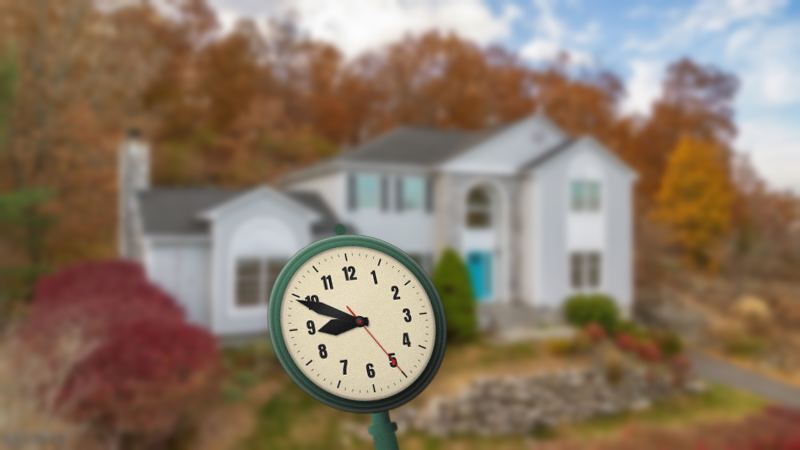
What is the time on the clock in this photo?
8:49:25
